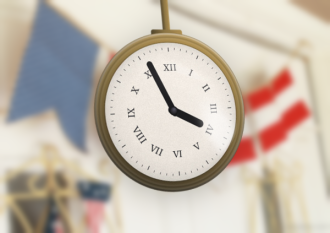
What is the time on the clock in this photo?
3:56
